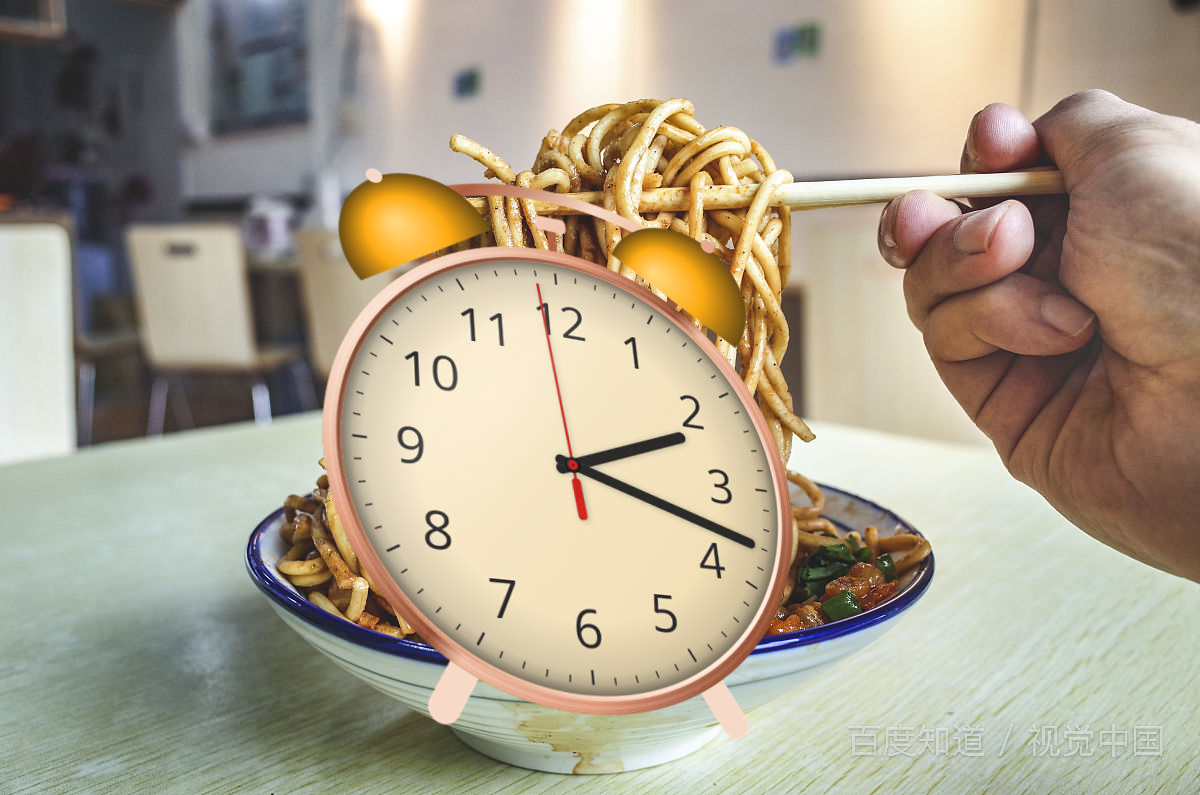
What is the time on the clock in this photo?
2:17:59
